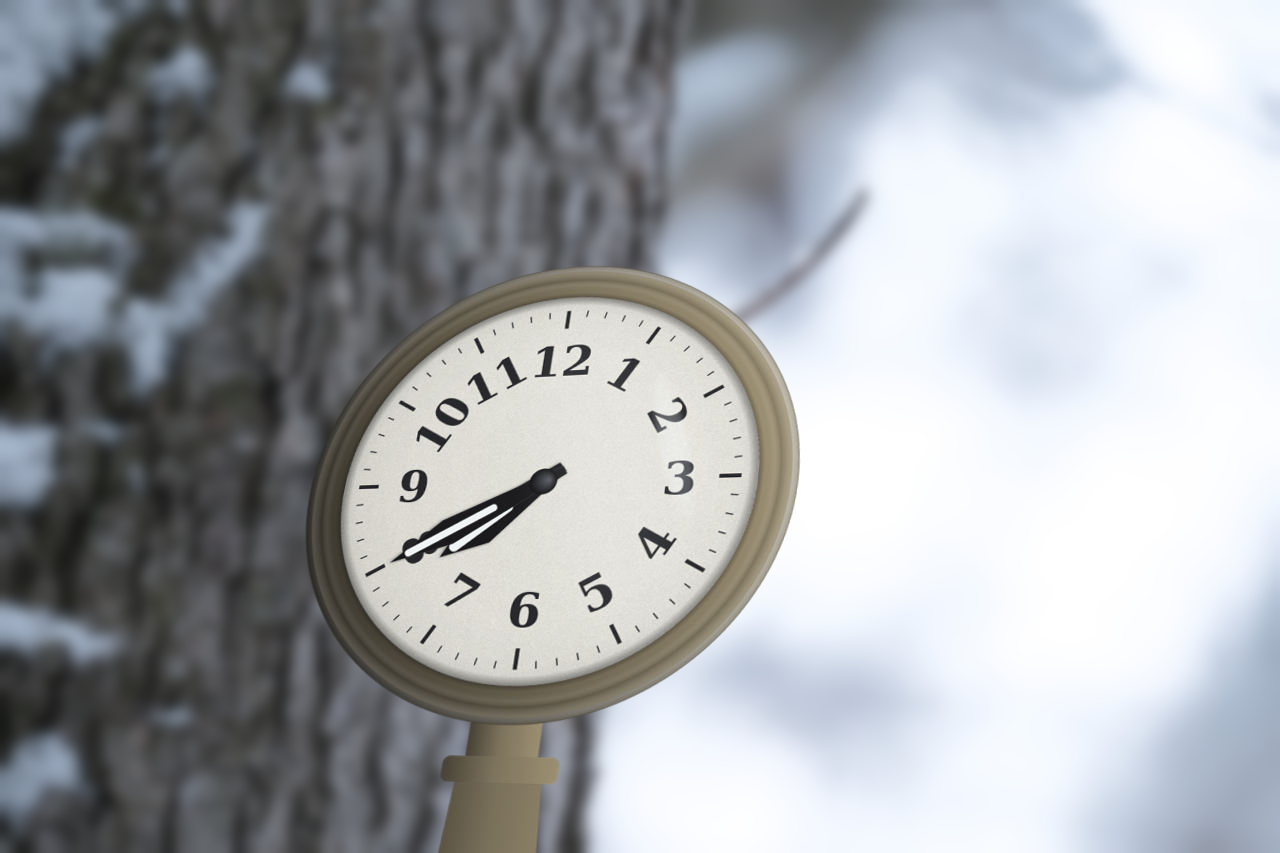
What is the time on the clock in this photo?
7:40
